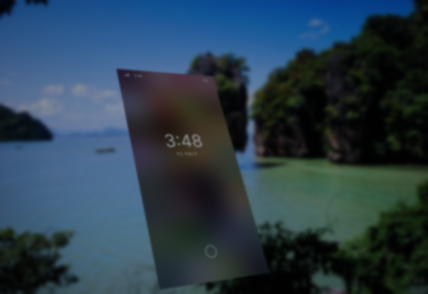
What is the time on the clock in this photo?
3:48
